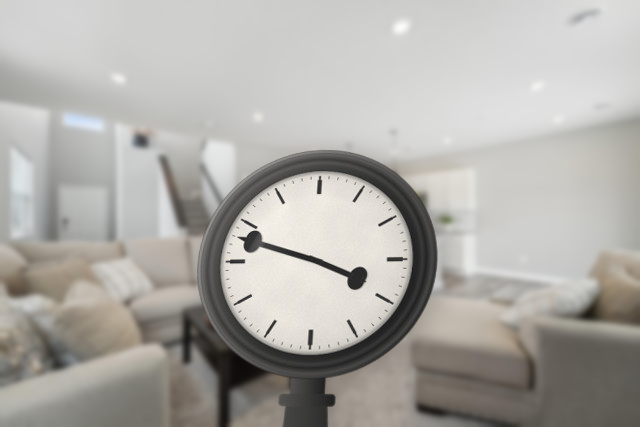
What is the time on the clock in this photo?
3:48
